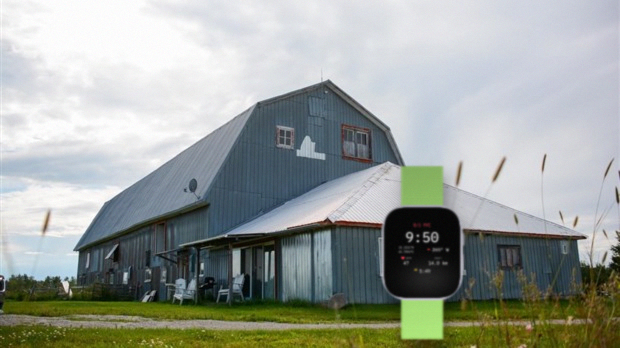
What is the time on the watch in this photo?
9:50
